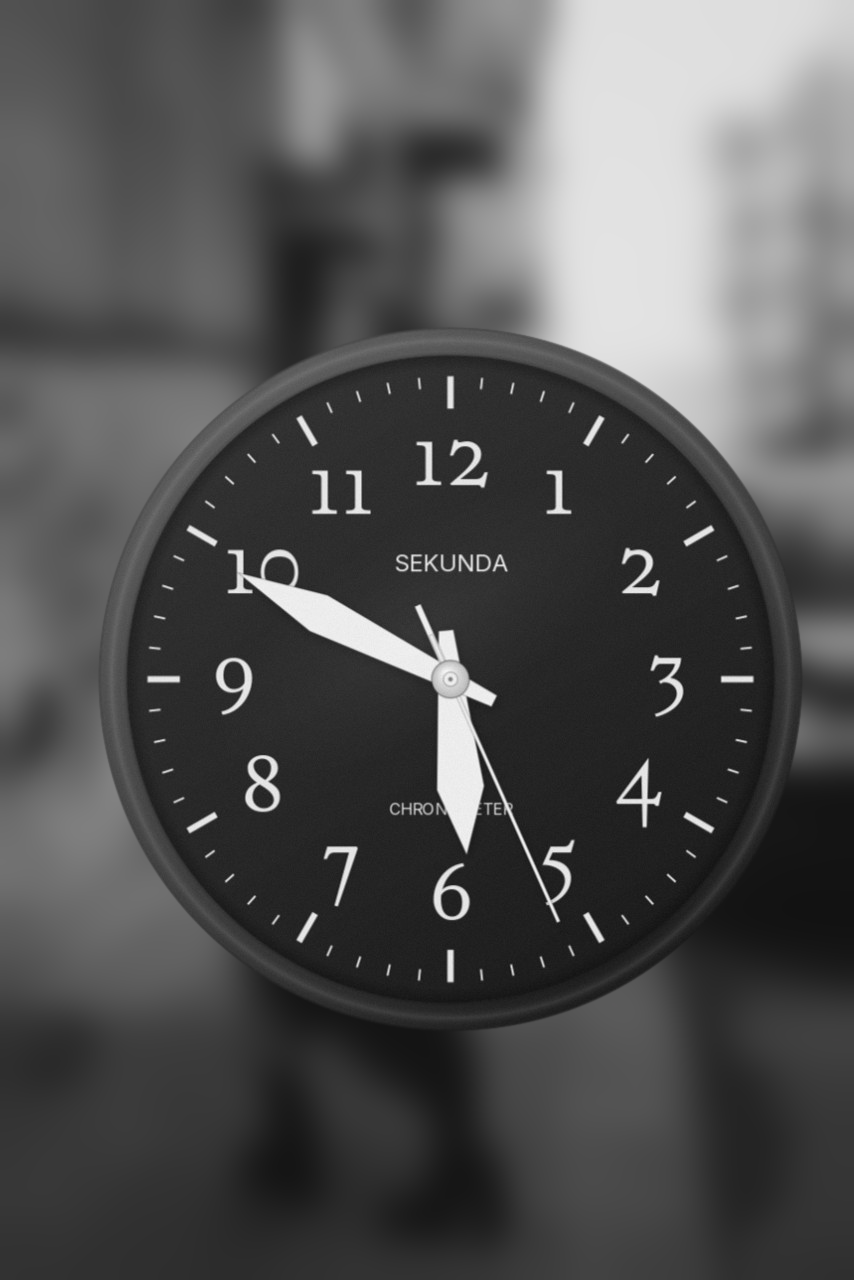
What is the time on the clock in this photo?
5:49:26
